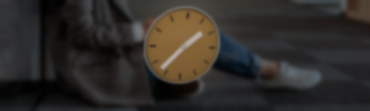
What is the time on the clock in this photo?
1:37
